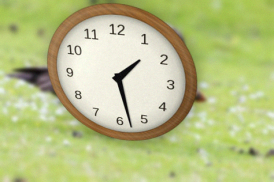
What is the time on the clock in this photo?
1:28
